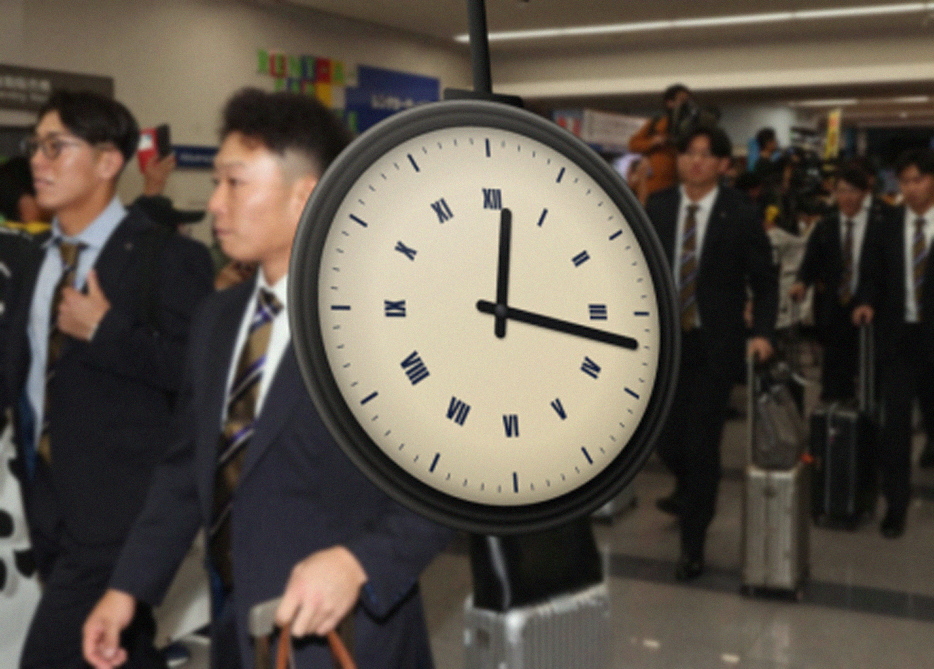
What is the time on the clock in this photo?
12:17
